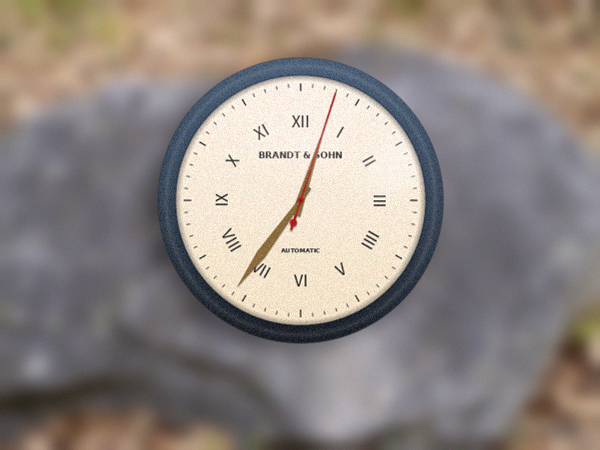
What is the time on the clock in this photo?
12:36:03
